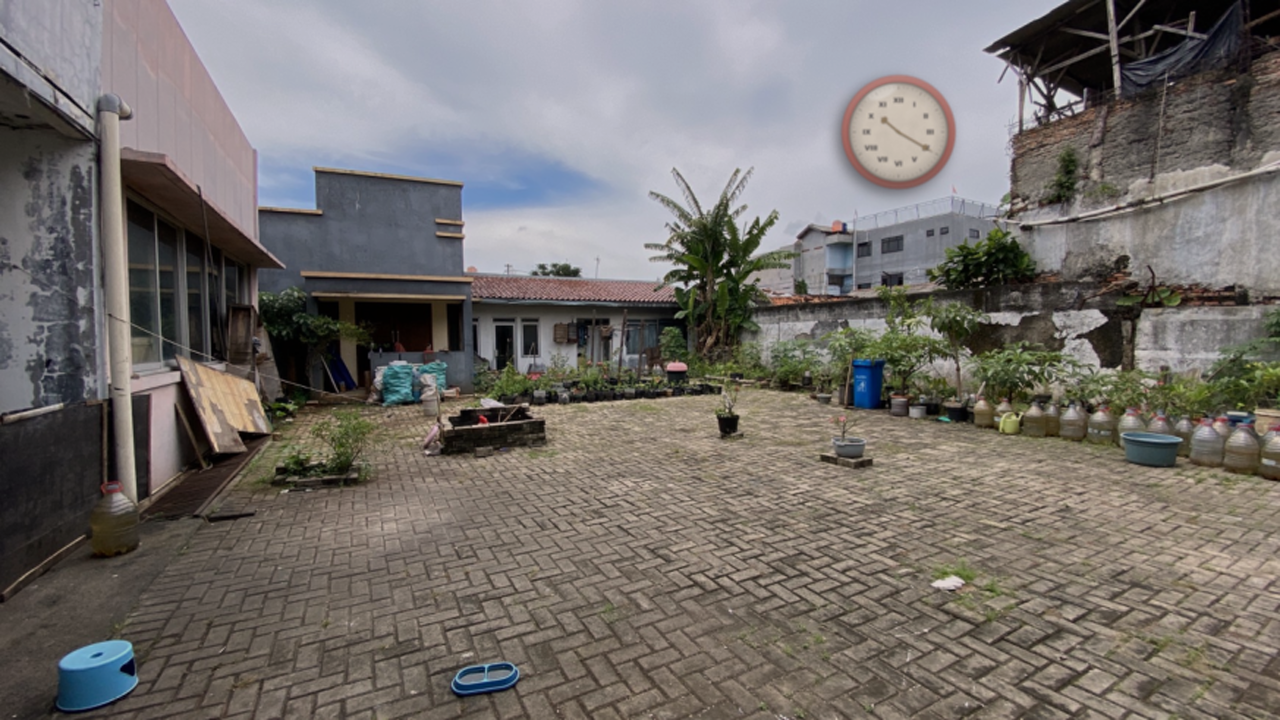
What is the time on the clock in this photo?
10:20
